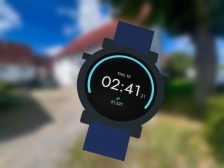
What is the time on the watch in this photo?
2:41
